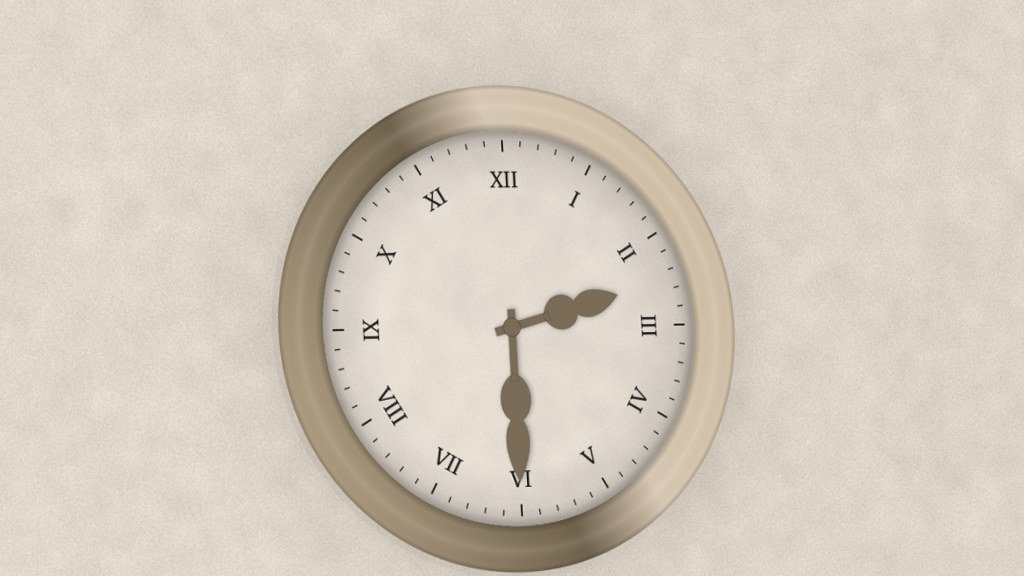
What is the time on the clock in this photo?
2:30
